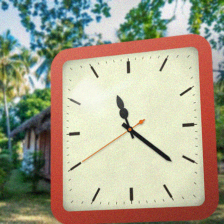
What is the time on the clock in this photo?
11:21:40
